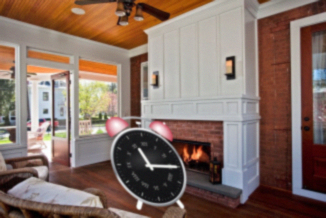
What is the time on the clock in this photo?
11:15
